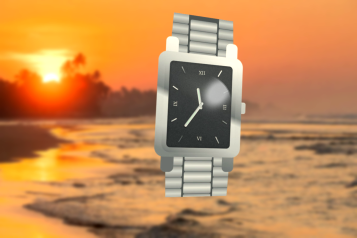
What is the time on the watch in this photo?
11:36
